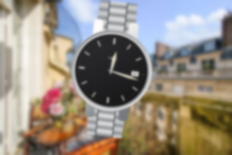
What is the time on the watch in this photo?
12:17
